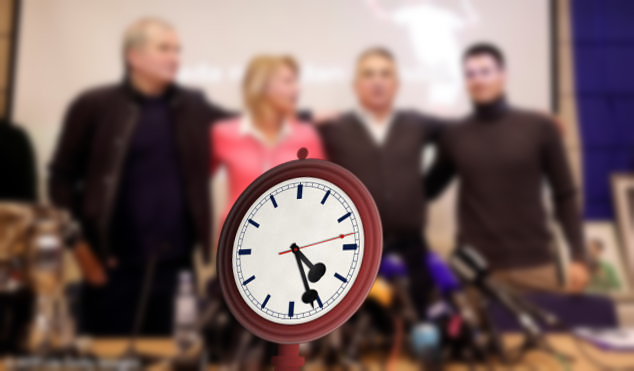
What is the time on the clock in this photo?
4:26:13
